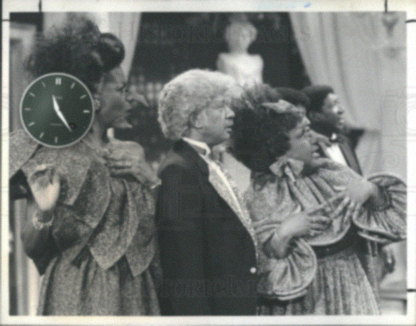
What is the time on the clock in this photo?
11:24
